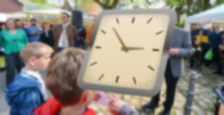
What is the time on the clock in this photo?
2:53
